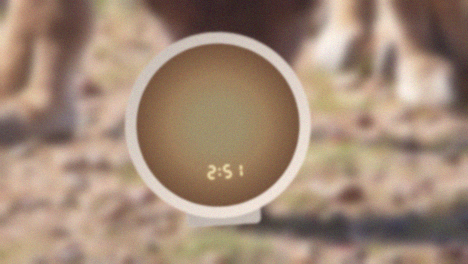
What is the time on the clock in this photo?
2:51
